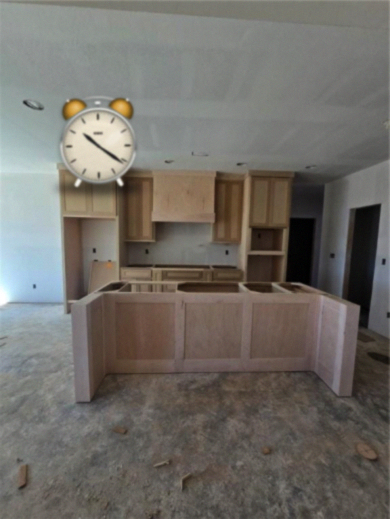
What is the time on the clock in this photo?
10:21
